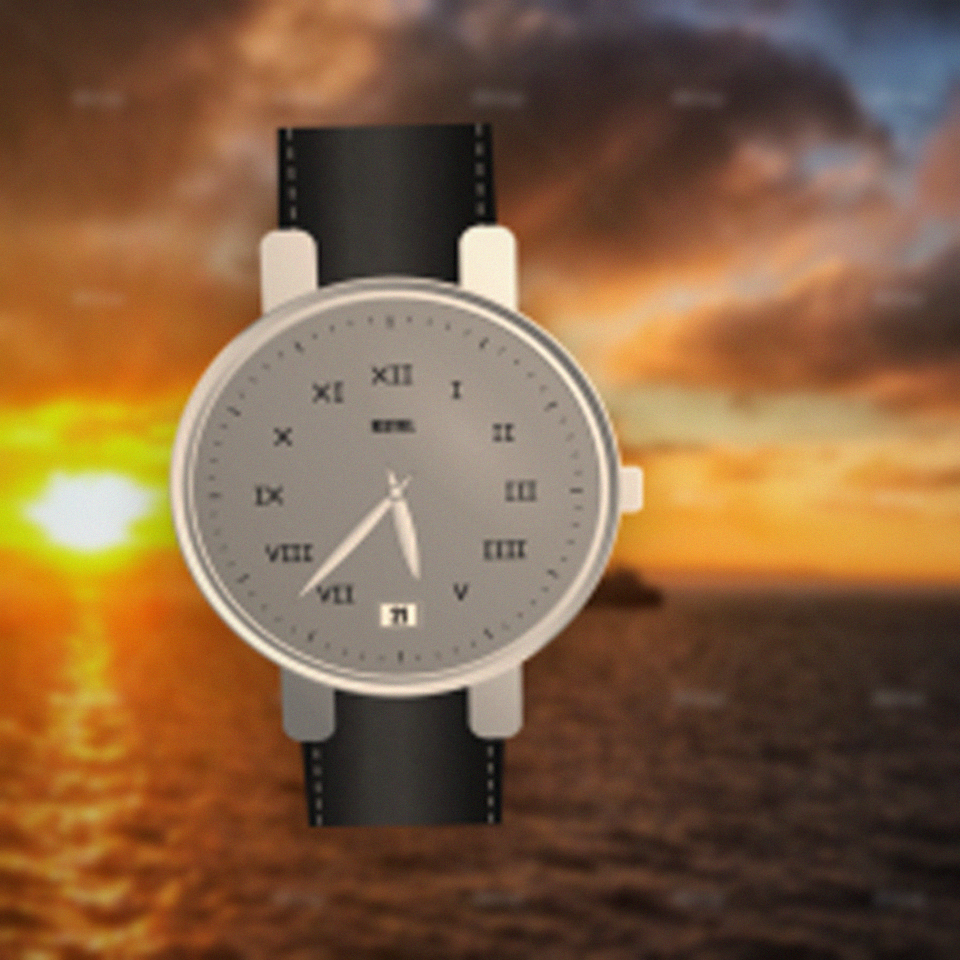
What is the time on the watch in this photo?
5:37
